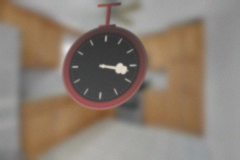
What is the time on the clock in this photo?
3:17
